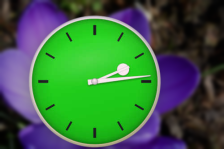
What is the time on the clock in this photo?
2:14
